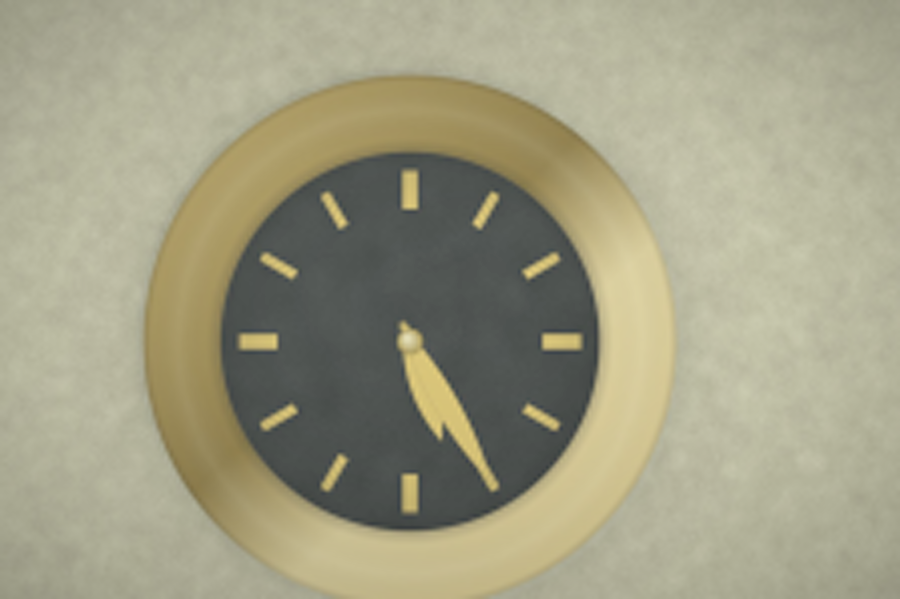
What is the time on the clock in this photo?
5:25
